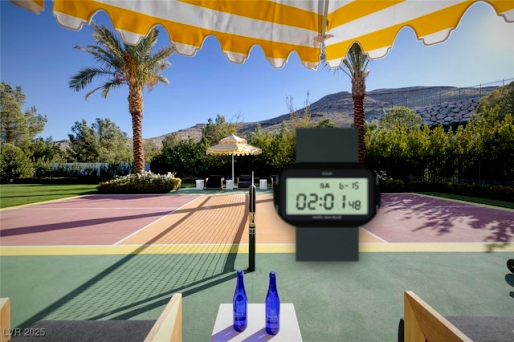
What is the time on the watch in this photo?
2:01:48
